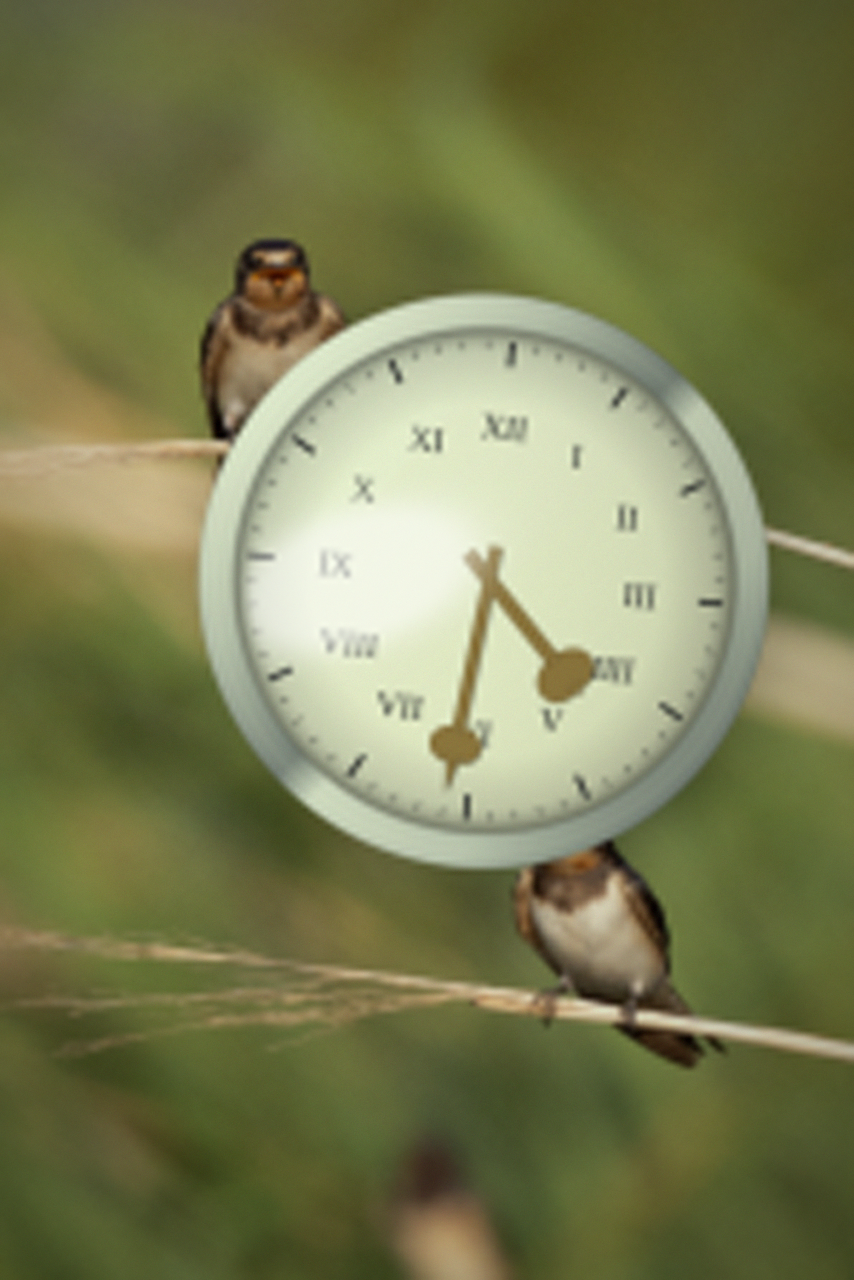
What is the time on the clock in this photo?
4:31
